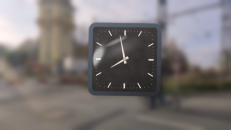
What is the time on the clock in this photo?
7:58
